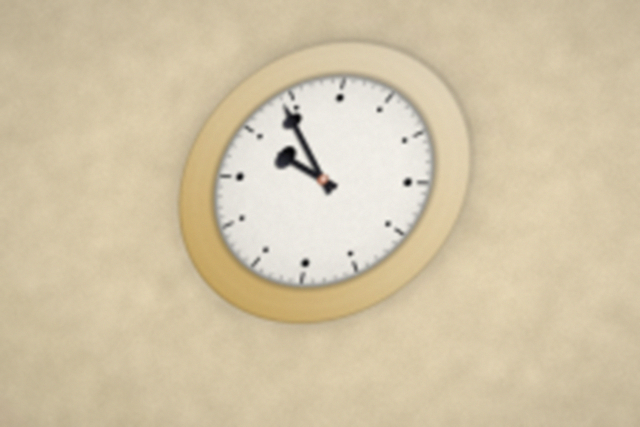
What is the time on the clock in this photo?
9:54
